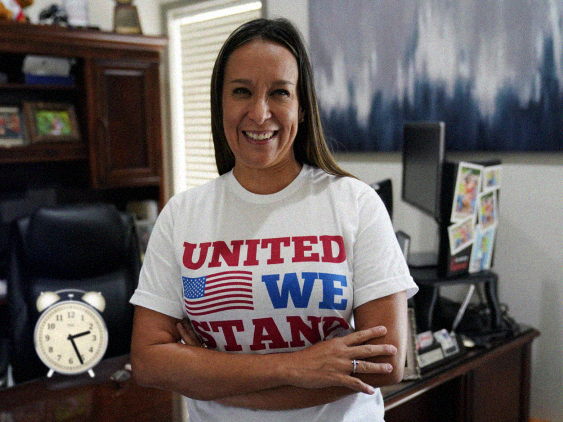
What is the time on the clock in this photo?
2:26
